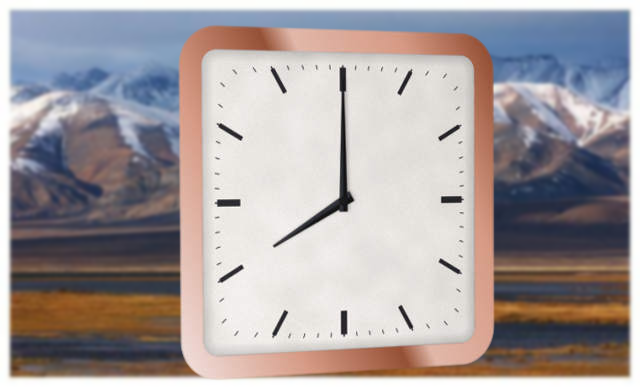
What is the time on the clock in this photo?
8:00
